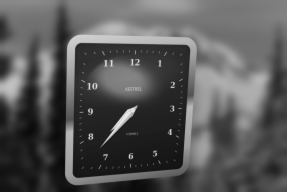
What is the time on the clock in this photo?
7:37
